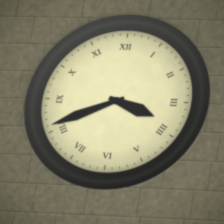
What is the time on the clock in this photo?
3:41
